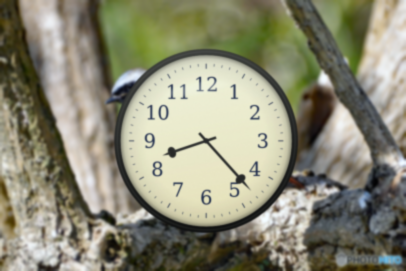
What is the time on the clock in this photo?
8:23
